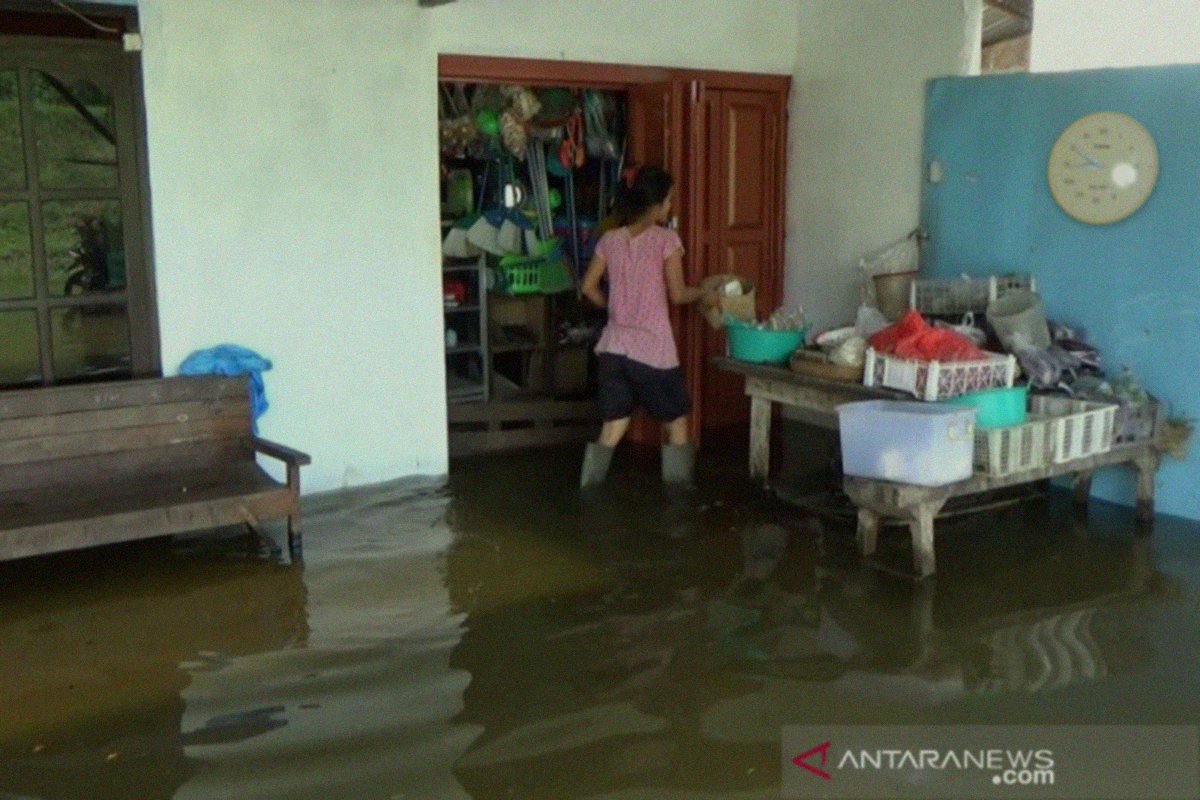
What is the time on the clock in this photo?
8:50
